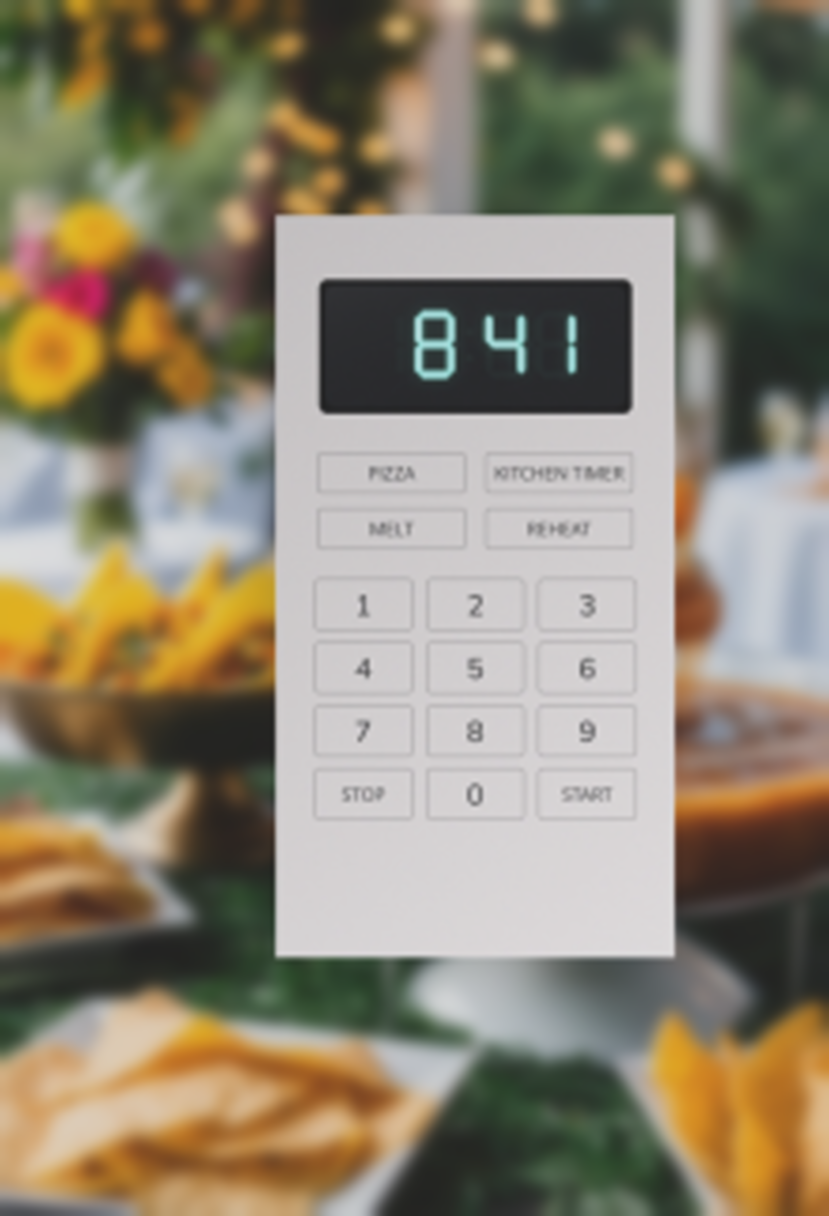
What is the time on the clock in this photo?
8:41
